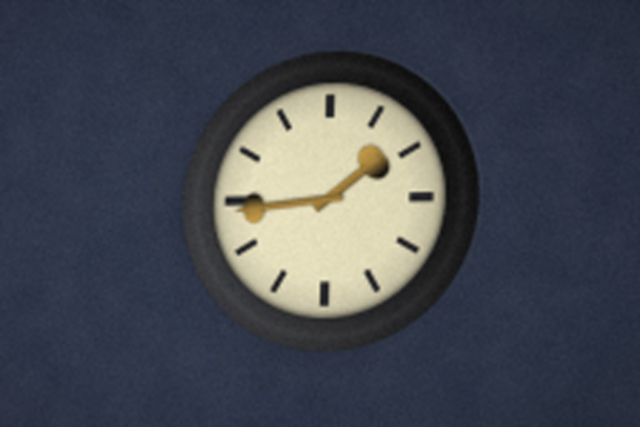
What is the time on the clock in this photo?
1:44
